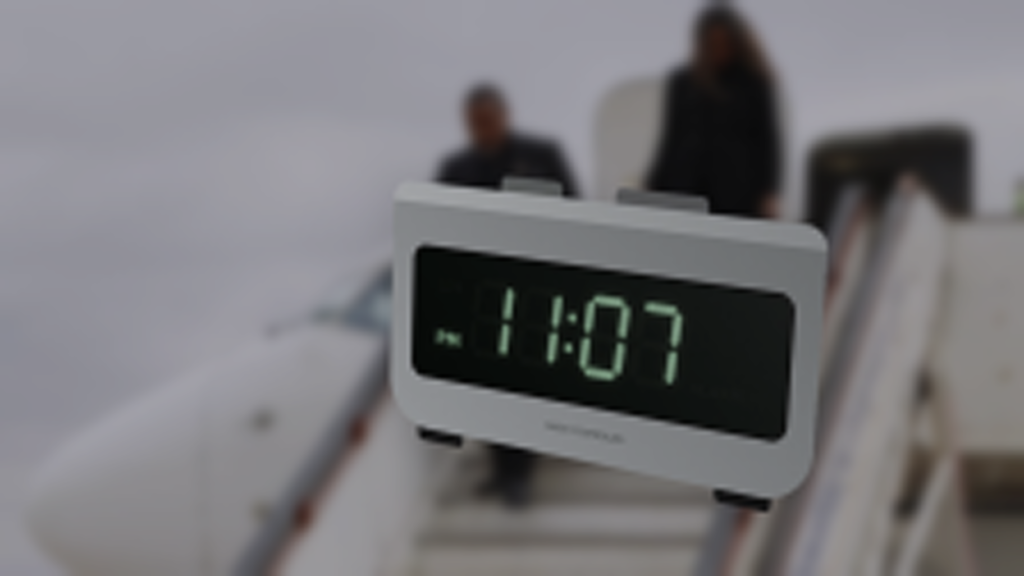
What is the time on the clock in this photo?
11:07
